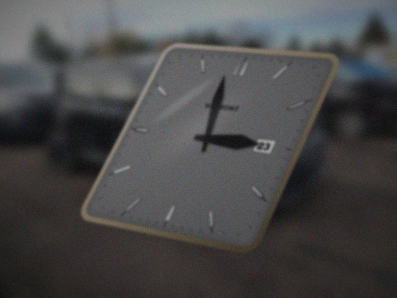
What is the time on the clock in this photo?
2:58
